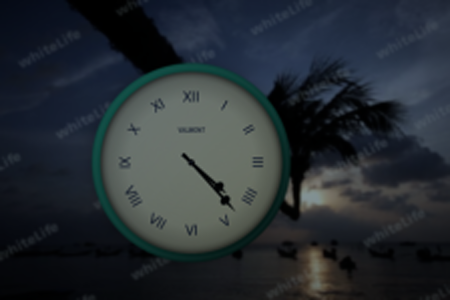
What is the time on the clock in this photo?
4:23
